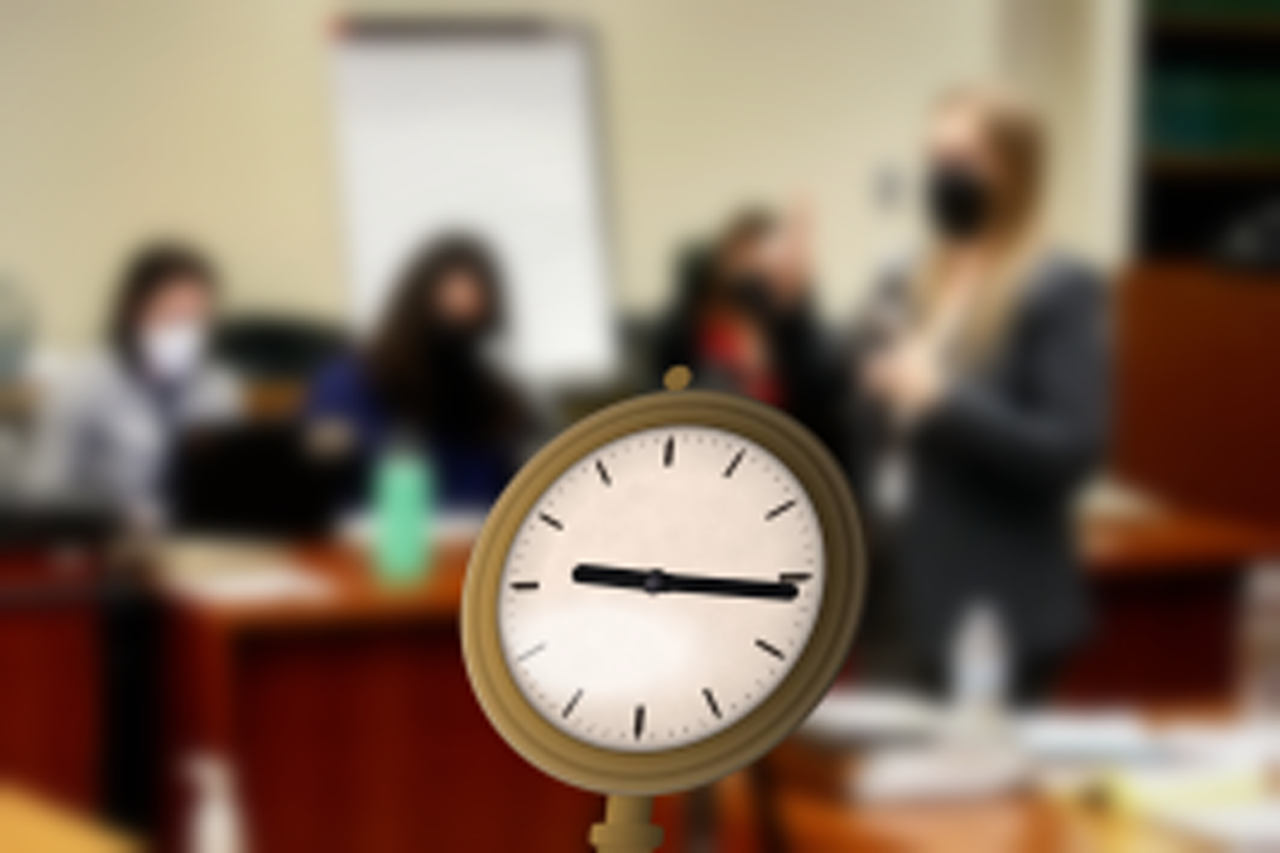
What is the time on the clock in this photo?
9:16
